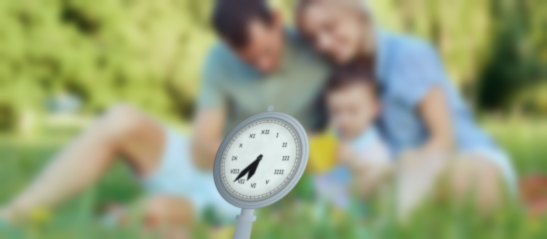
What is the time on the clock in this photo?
6:37
